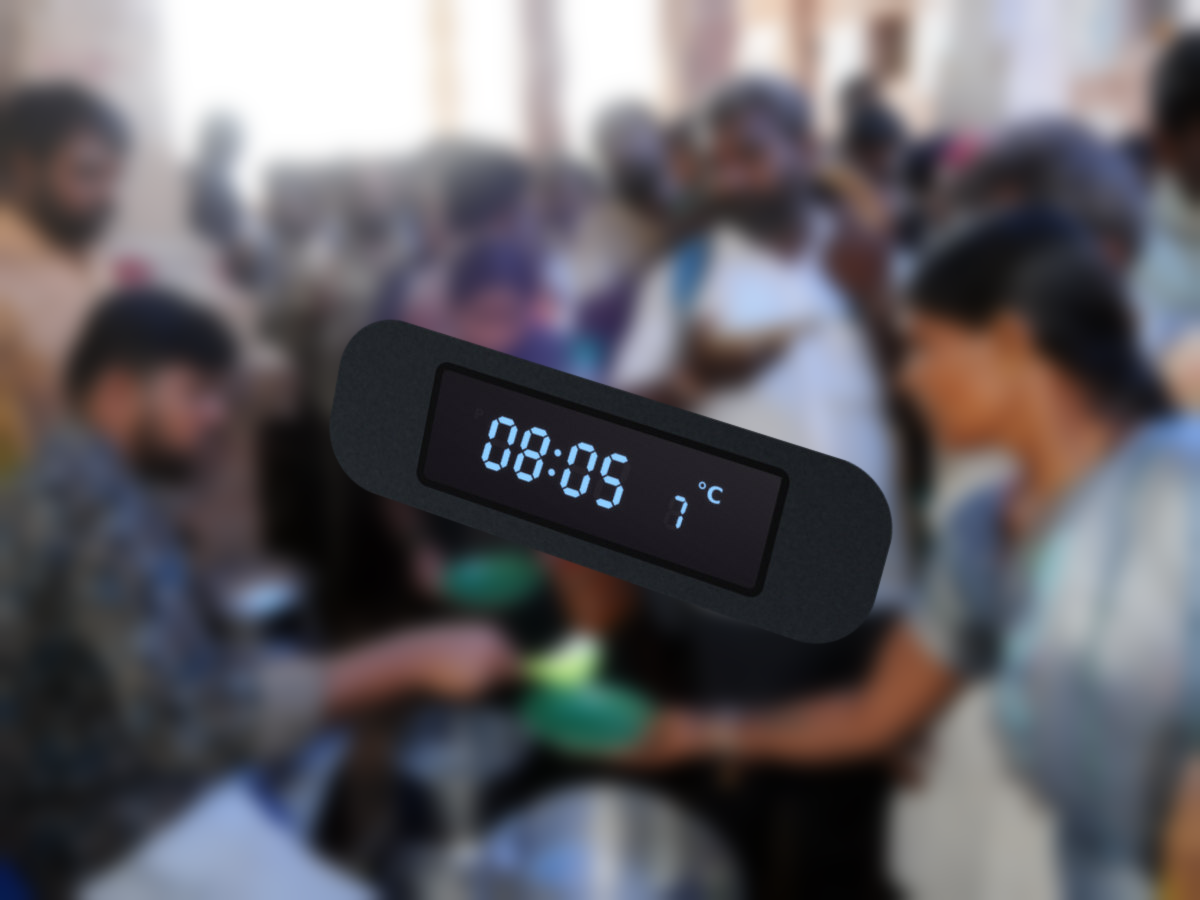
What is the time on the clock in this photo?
8:05
